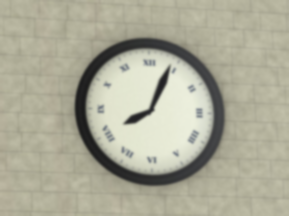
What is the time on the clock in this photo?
8:04
